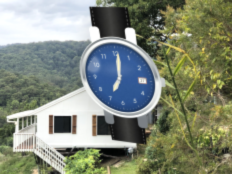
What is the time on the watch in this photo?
7:01
